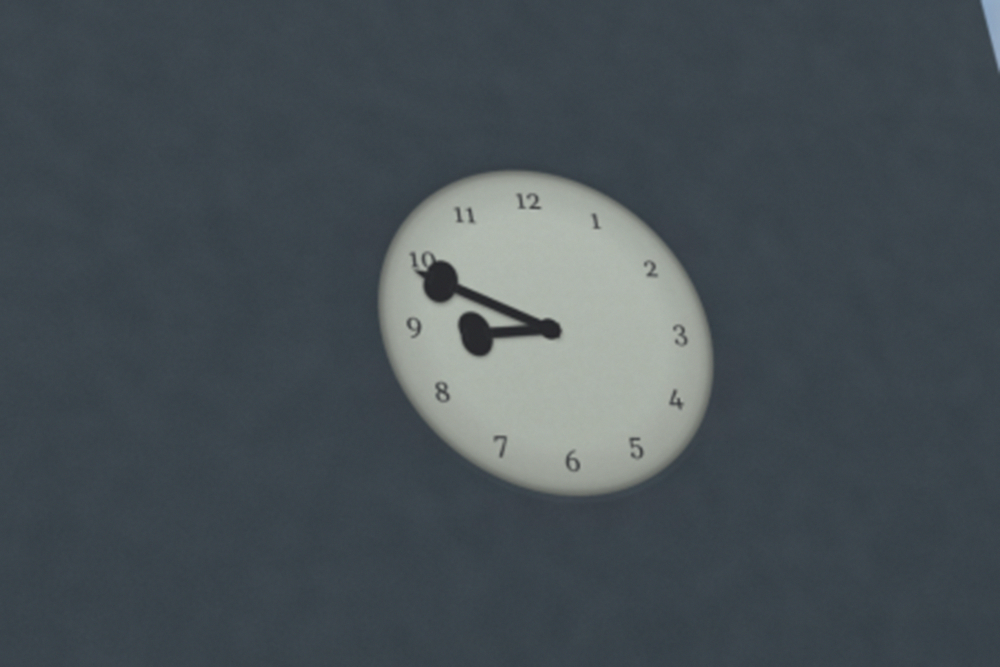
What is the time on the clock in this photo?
8:49
